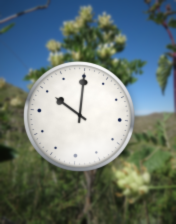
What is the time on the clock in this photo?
10:00
